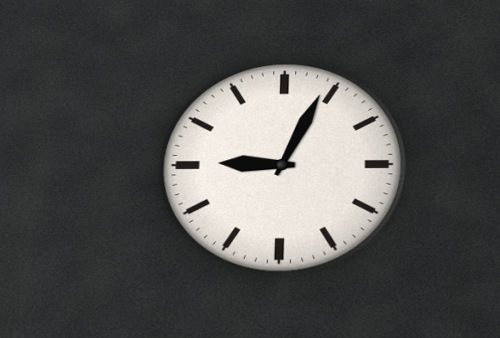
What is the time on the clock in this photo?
9:04
